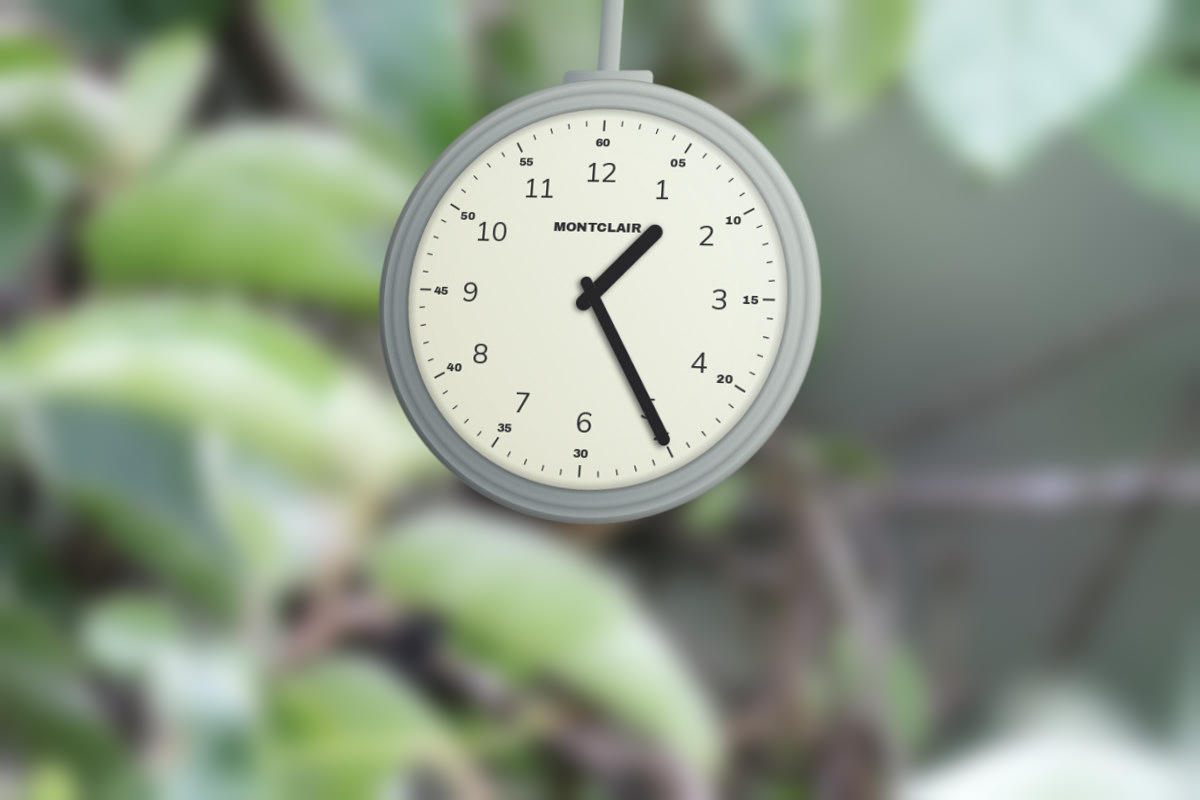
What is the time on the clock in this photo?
1:25
